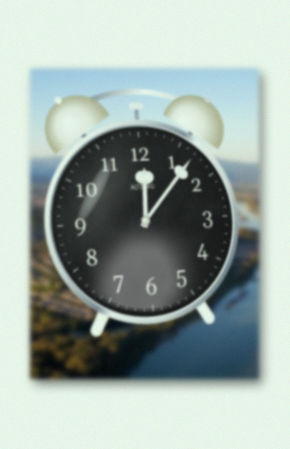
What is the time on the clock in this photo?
12:07
